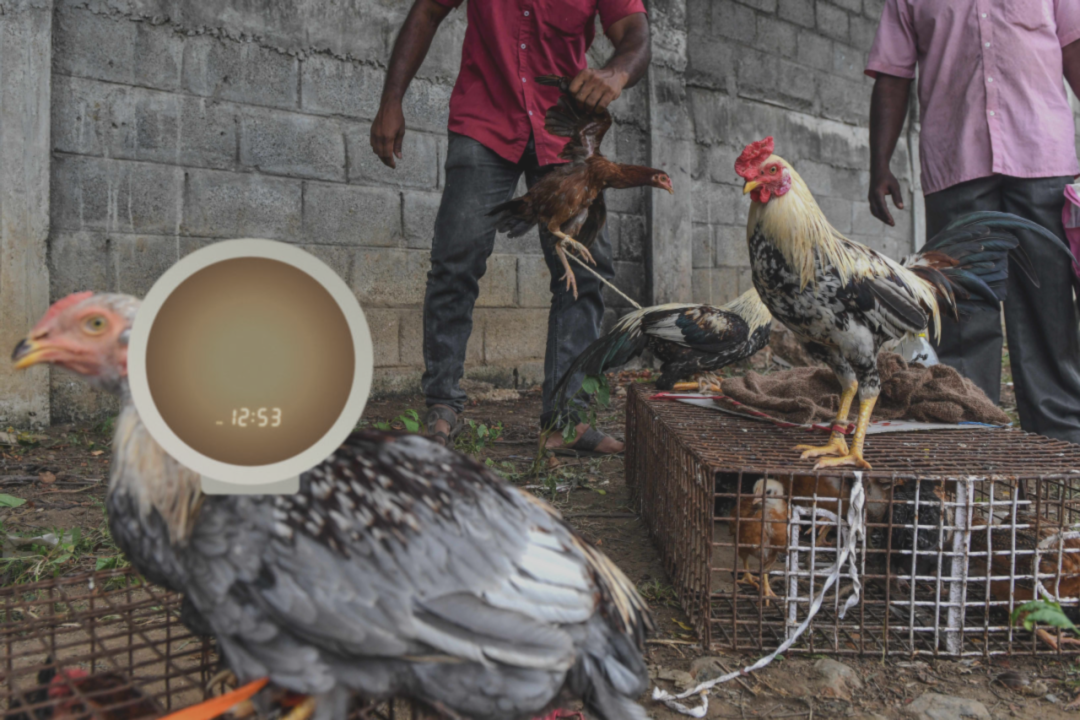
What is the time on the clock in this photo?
12:53
